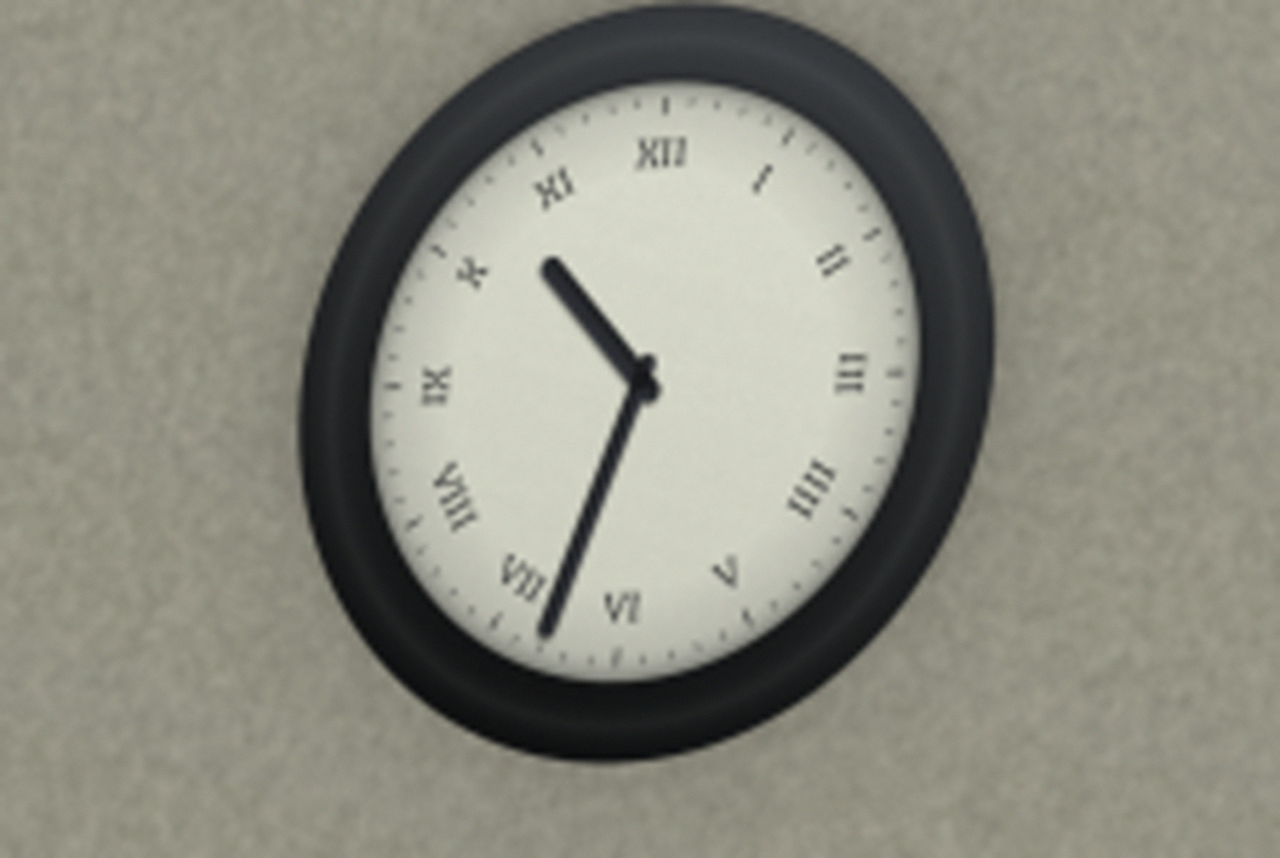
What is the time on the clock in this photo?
10:33
